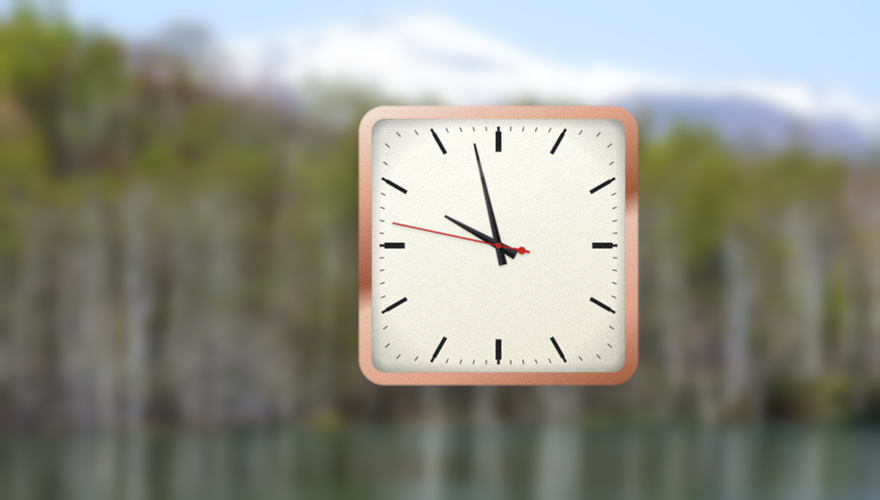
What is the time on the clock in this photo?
9:57:47
